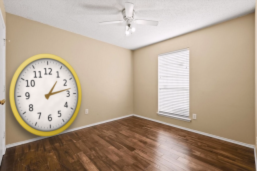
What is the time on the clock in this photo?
1:13
